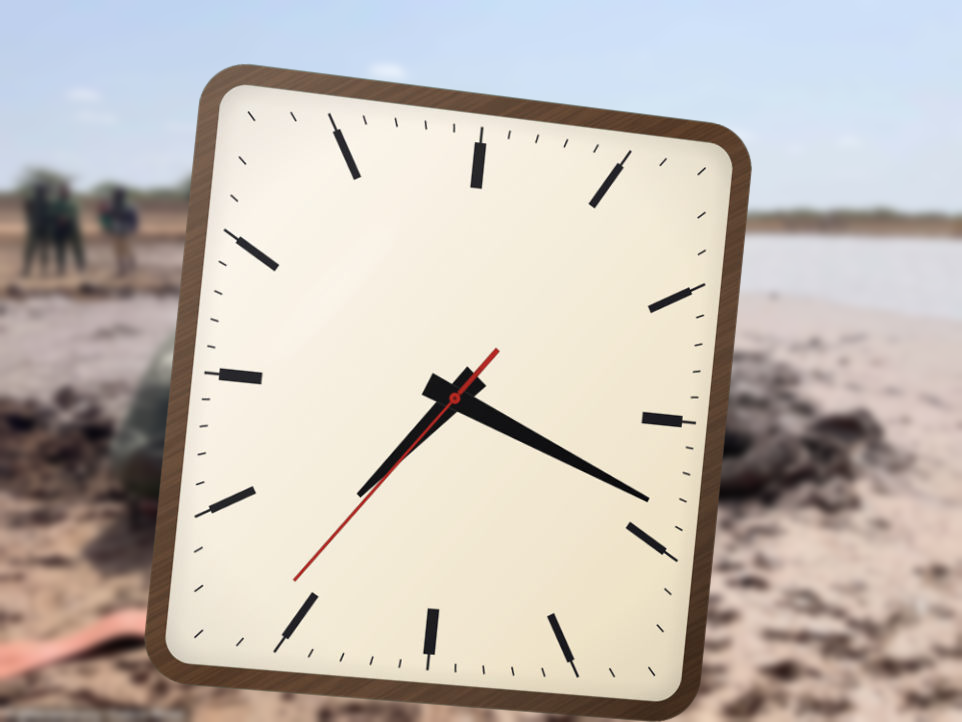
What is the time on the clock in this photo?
7:18:36
